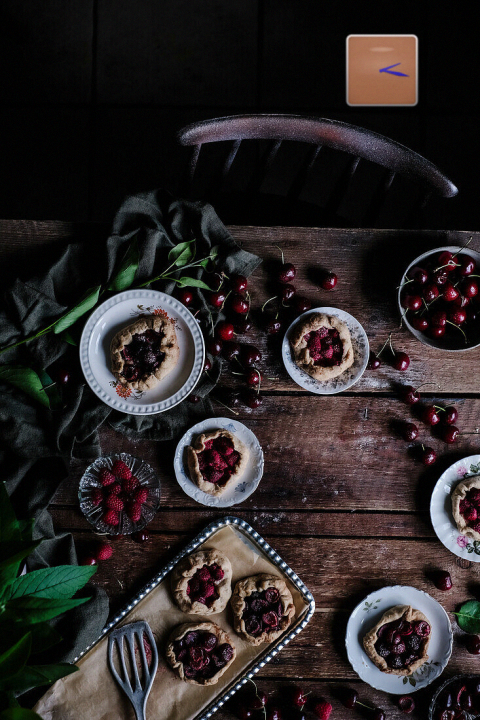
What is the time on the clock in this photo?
2:17
